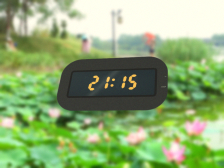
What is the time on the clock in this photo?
21:15
